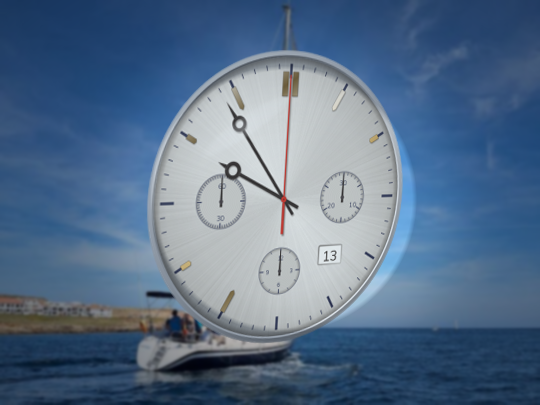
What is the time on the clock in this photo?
9:54
